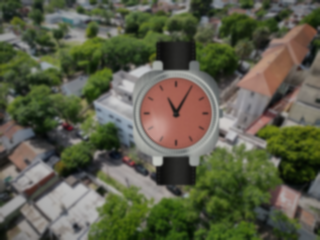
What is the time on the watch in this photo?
11:05
